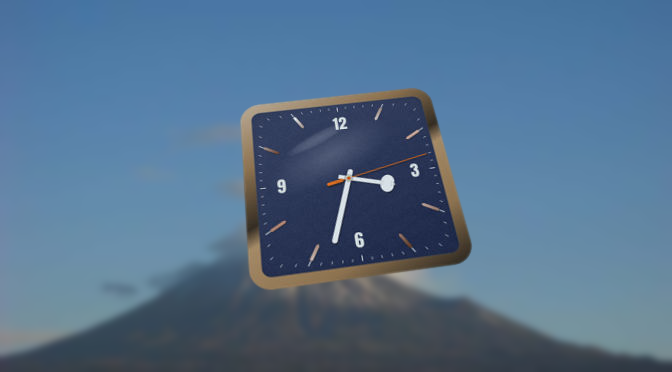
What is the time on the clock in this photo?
3:33:13
